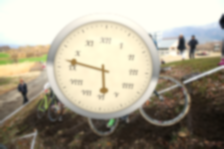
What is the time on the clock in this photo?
5:47
